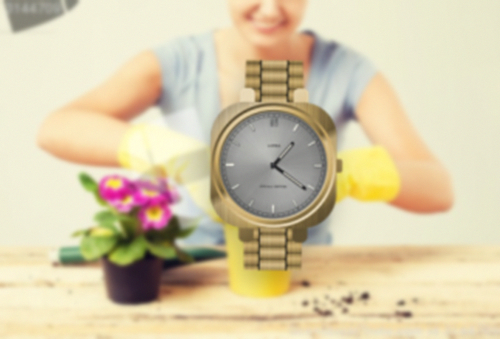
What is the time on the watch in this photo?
1:21
